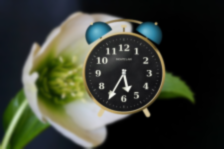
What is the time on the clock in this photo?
5:35
